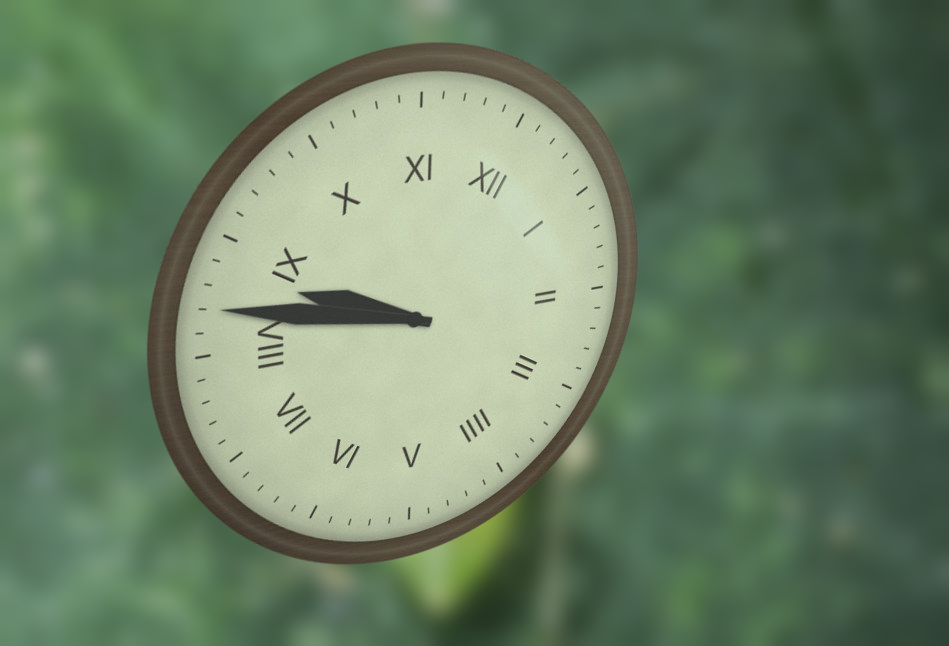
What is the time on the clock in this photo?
8:42
